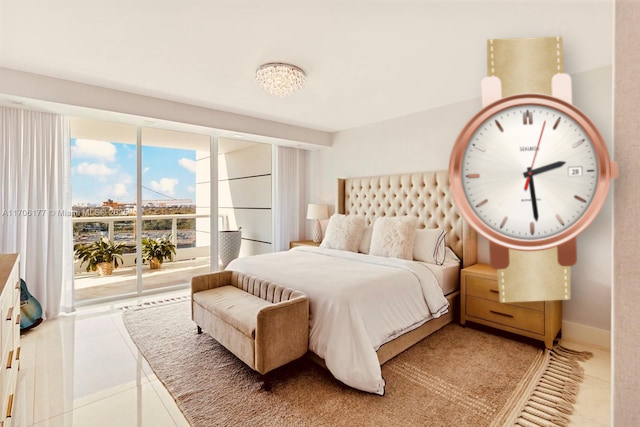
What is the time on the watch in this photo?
2:29:03
